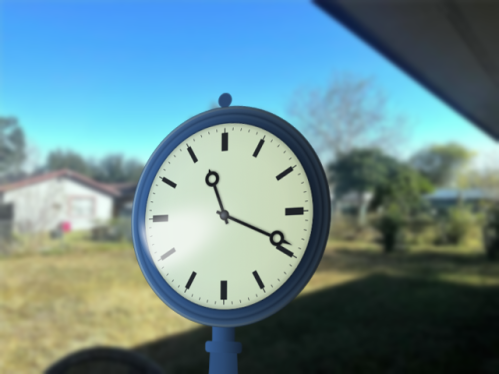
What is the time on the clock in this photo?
11:19
